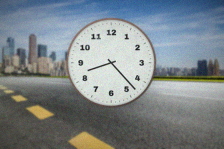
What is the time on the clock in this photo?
8:23
